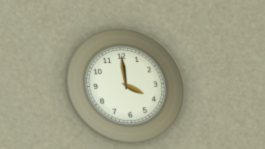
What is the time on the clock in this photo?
4:00
